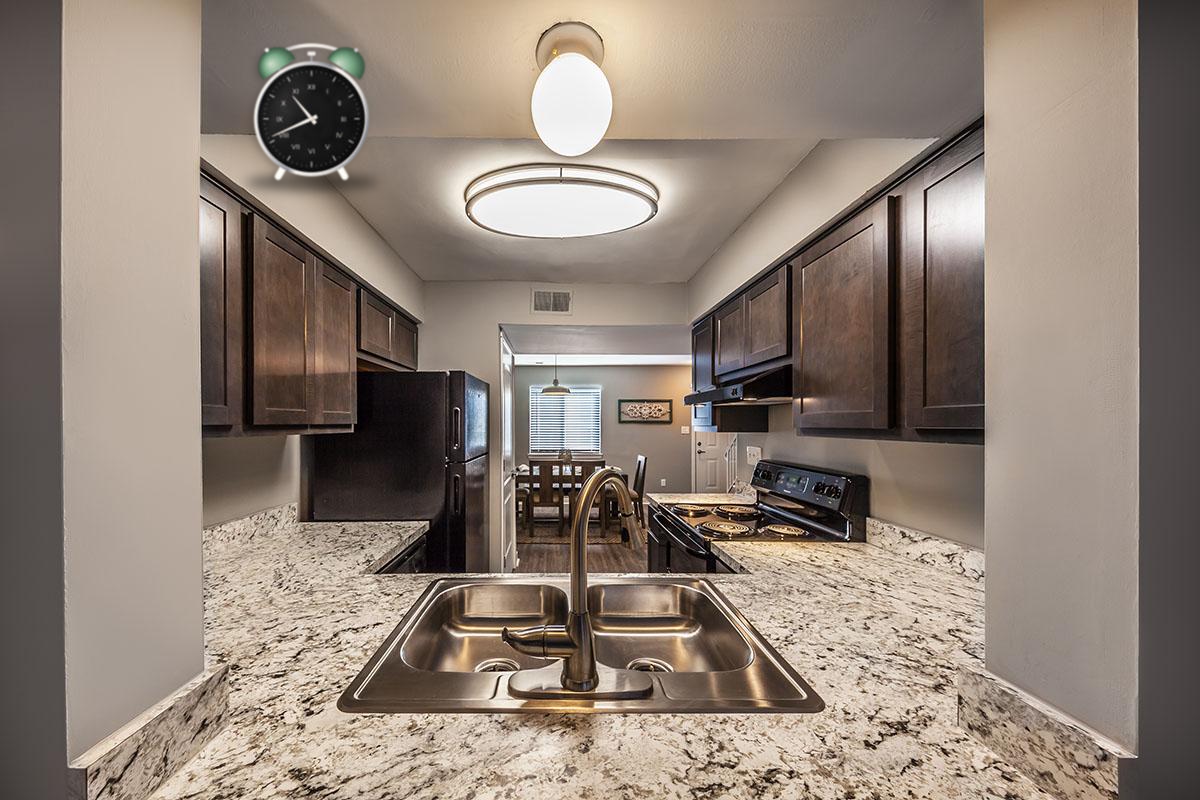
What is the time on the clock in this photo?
10:41
